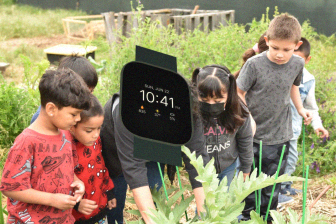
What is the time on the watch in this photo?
10:41
